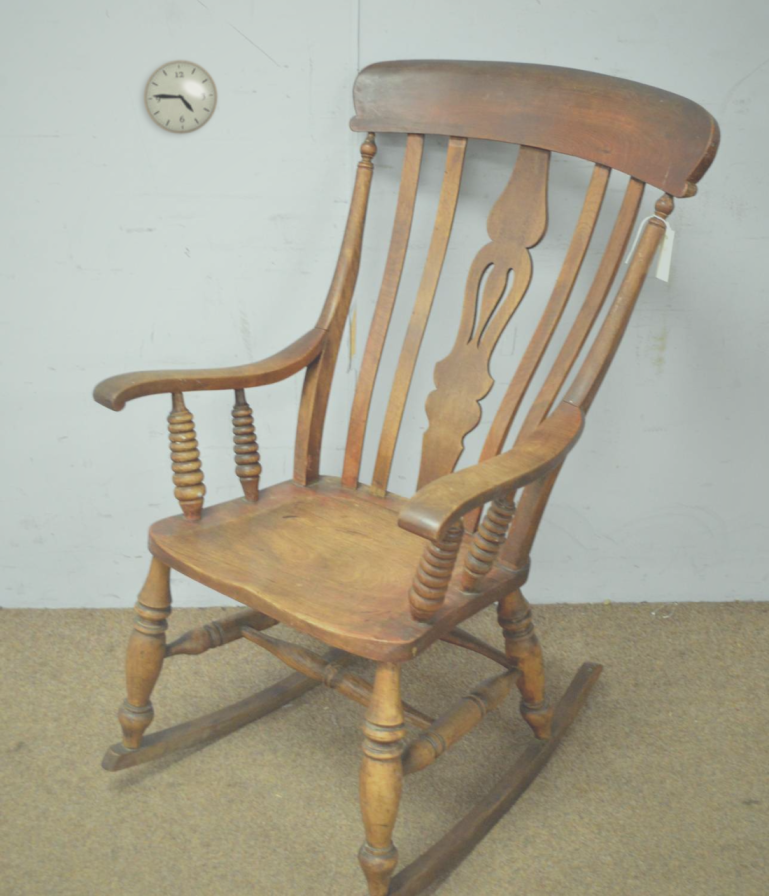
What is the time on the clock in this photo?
4:46
